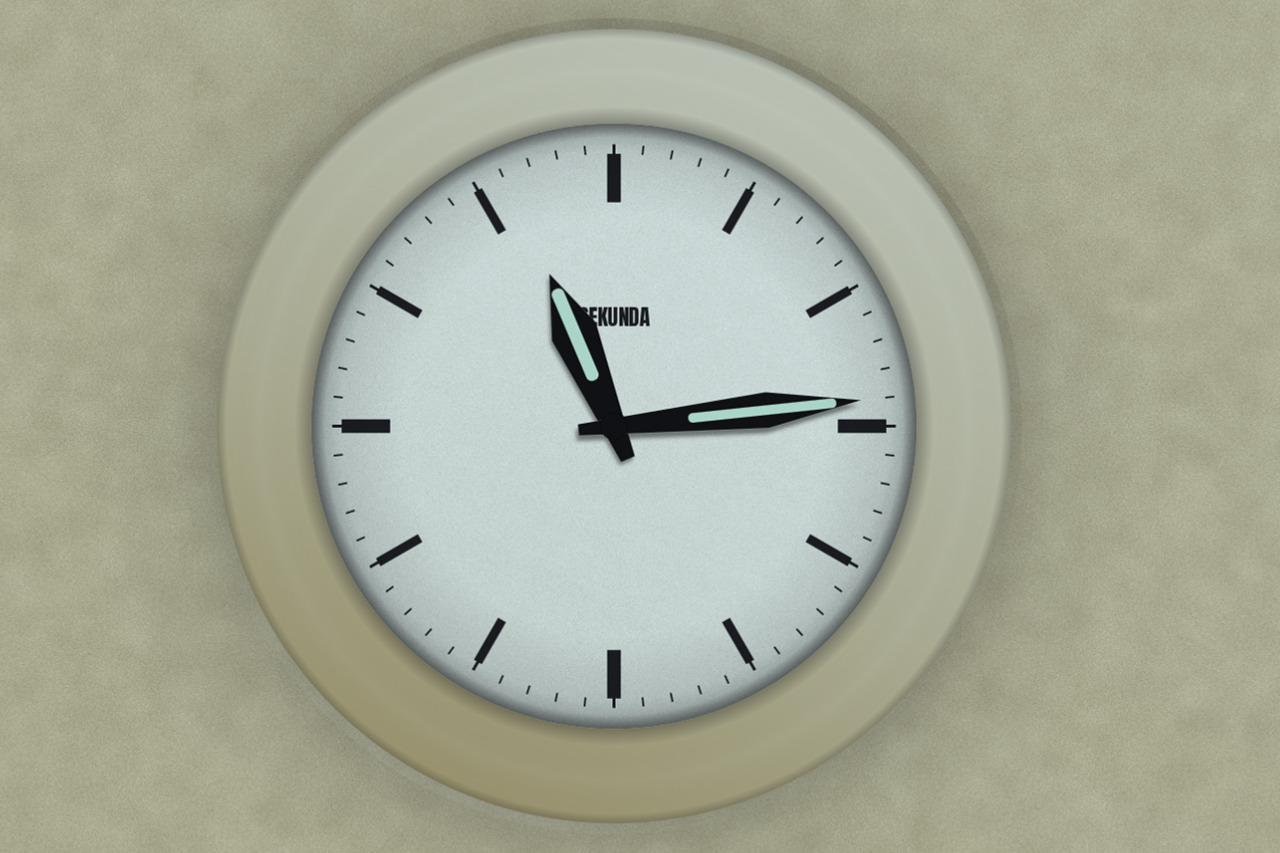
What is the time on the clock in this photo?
11:14
